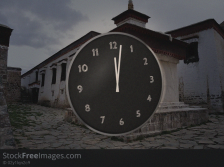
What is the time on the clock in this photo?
12:02
